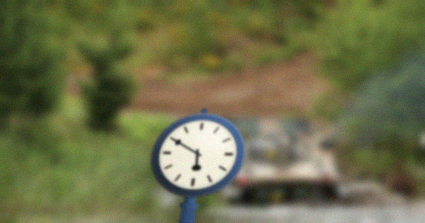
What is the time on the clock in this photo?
5:50
